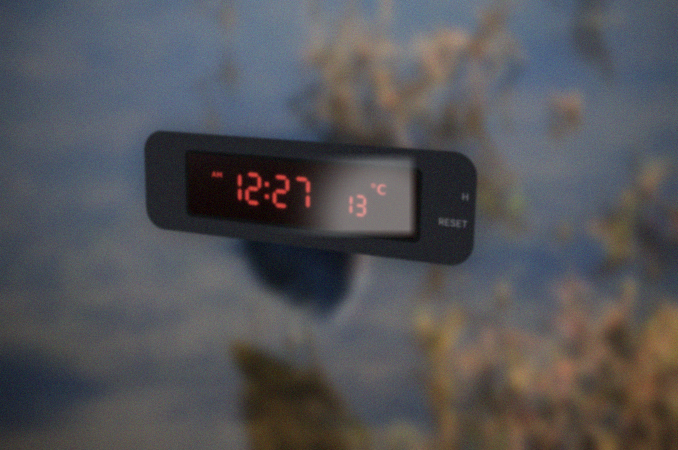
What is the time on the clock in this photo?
12:27
